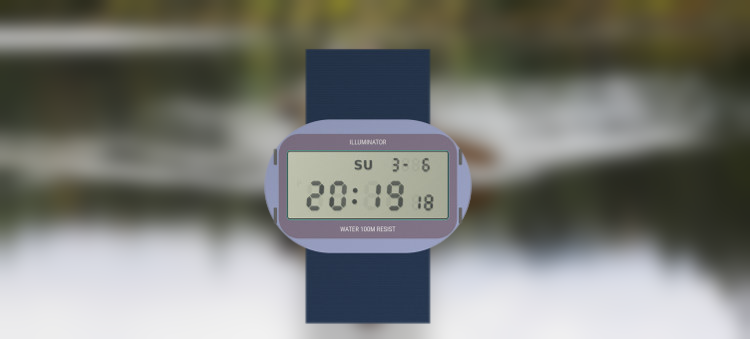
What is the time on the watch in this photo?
20:19:18
